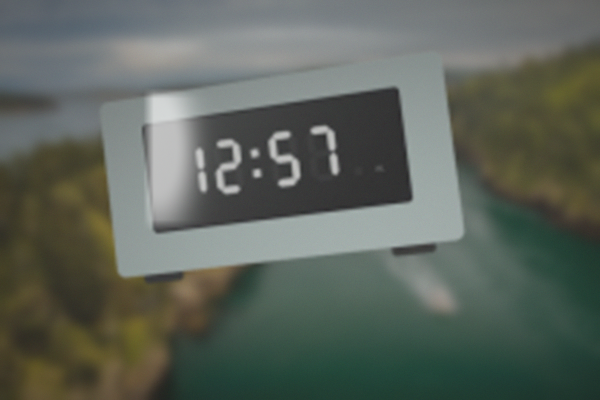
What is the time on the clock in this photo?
12:57
